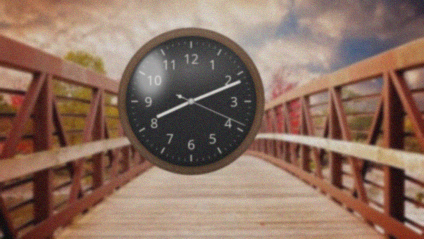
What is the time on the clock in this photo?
8:11:19
